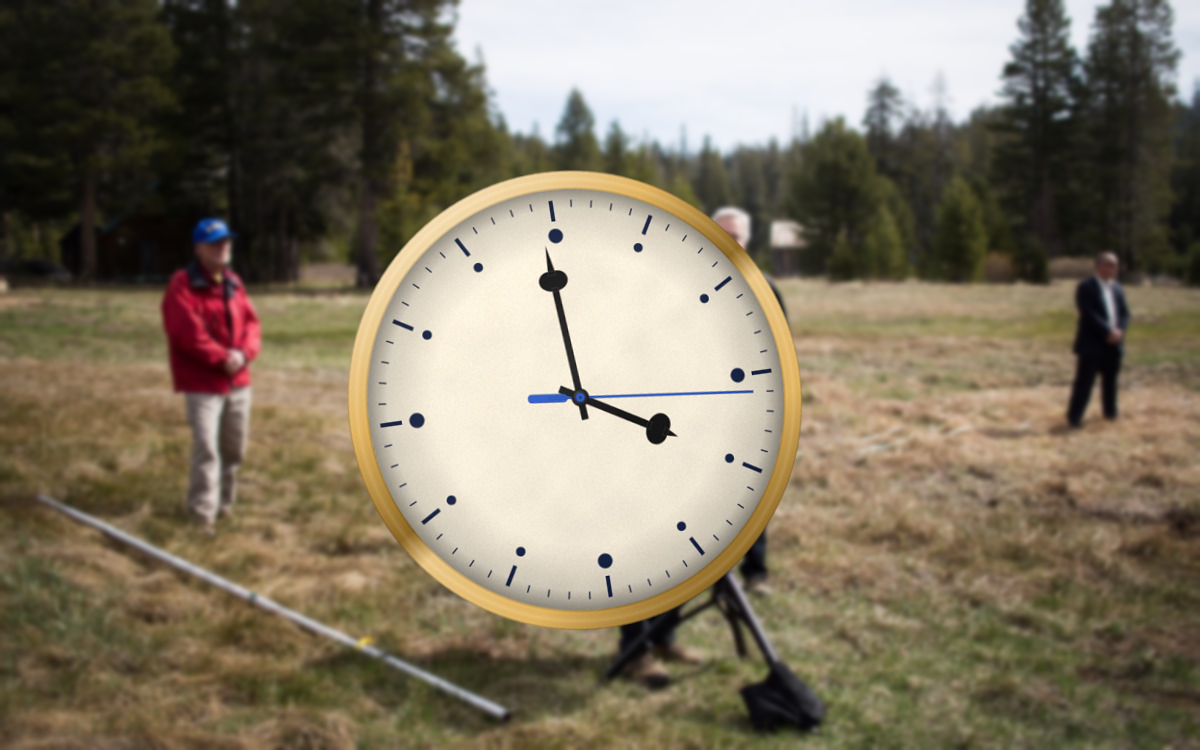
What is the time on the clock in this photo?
3:59:16
